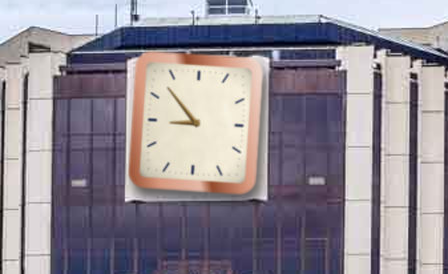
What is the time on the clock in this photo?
8:53
